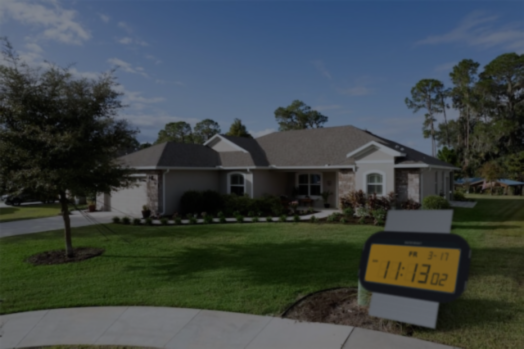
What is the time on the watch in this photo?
11:13:02
